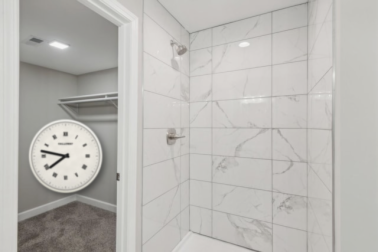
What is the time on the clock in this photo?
7:47
